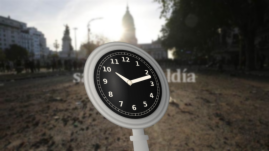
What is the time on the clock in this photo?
10:12
